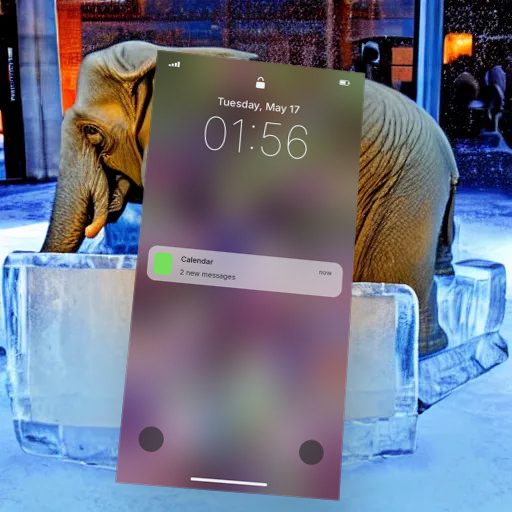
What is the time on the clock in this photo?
1:56
